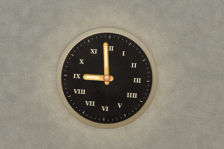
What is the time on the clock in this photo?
8:59
